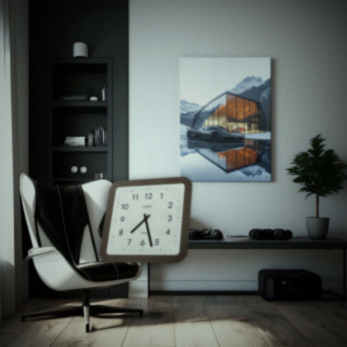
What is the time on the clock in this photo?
7:27
